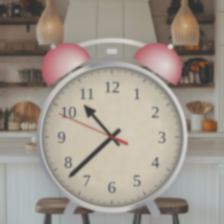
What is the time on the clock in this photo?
10:37:49
